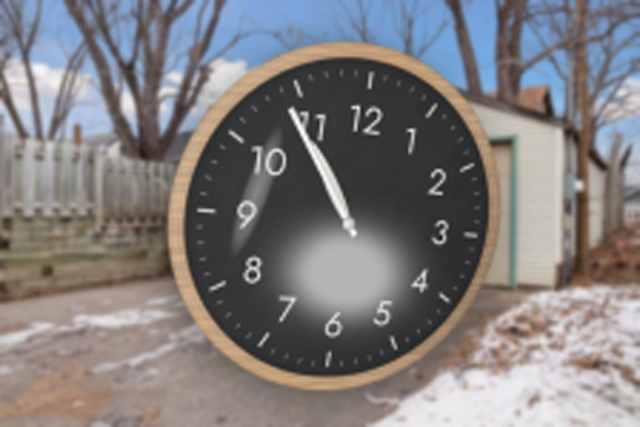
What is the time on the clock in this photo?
10:54
